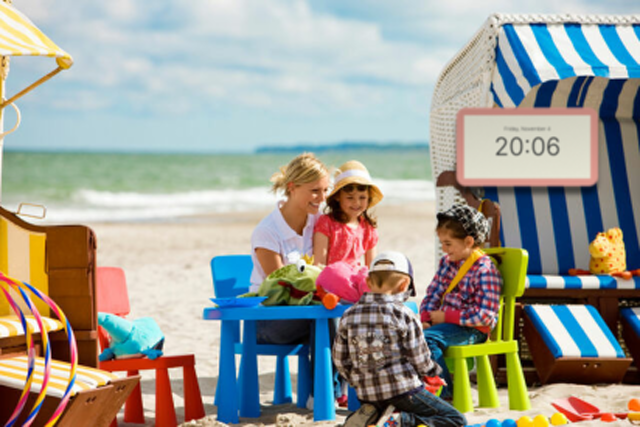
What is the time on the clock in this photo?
20:06
